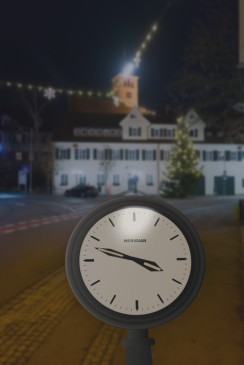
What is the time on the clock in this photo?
3:48
